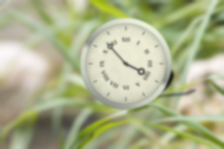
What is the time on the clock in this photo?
3:53
